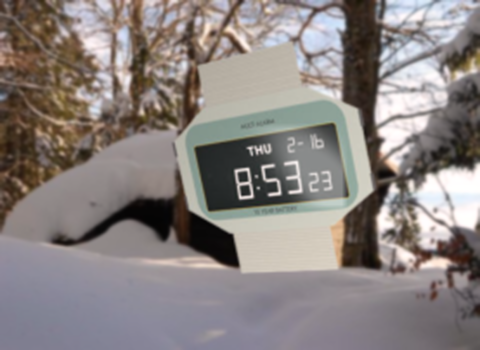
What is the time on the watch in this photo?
8:53:23
